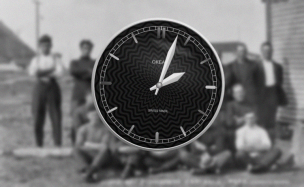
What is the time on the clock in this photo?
2:03
